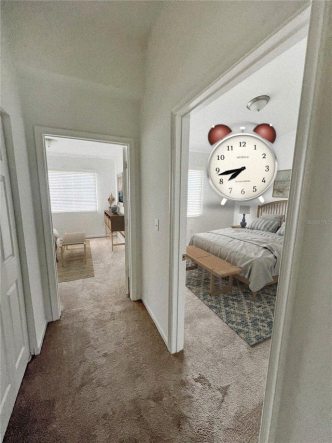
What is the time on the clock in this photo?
7:43
